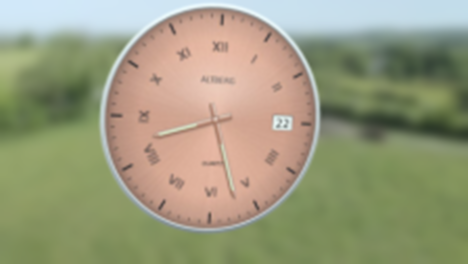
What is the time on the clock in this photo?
8:27
